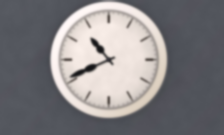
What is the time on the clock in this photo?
10:41
